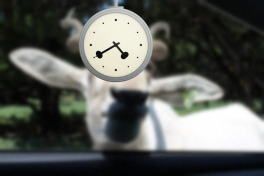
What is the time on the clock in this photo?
4:40
